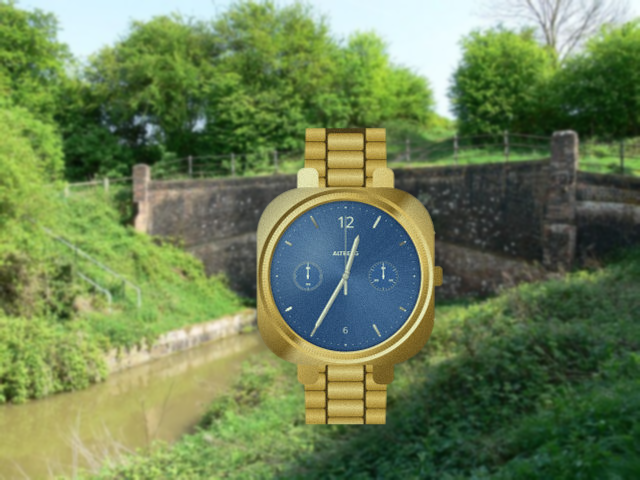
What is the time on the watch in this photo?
12:35
